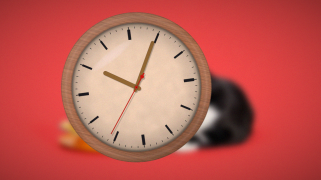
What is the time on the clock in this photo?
10:04:36
